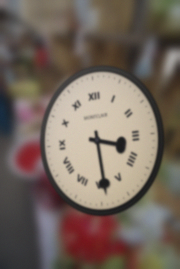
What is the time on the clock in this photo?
3:29
